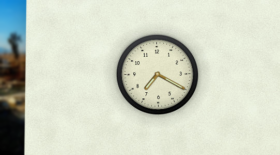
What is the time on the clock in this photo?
7:20
